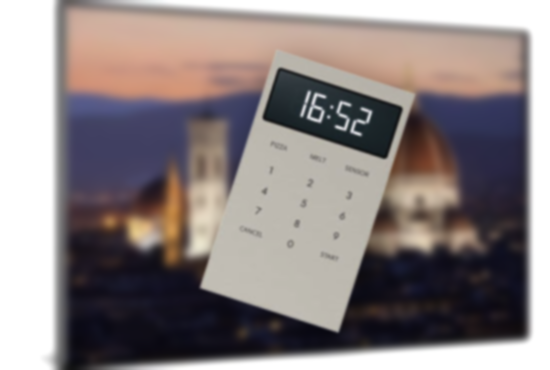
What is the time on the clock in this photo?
16:52
